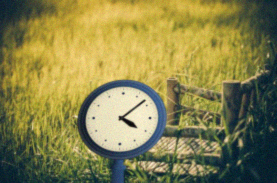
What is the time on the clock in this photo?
4:08
